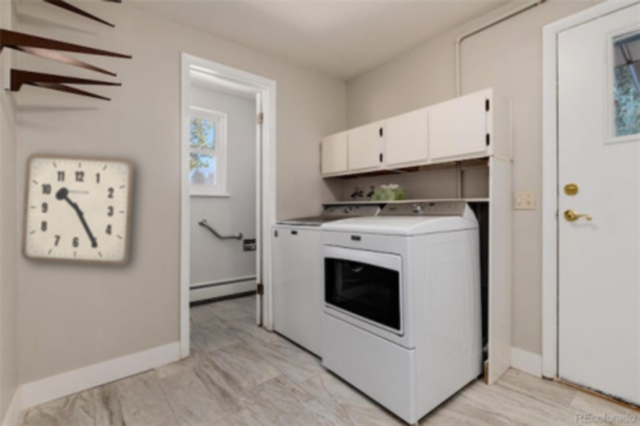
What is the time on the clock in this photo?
10:25
